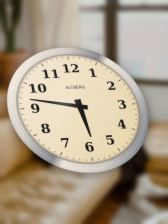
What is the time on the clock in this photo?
5:47
